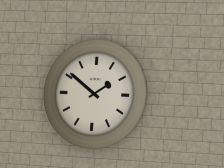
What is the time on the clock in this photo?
1:51
